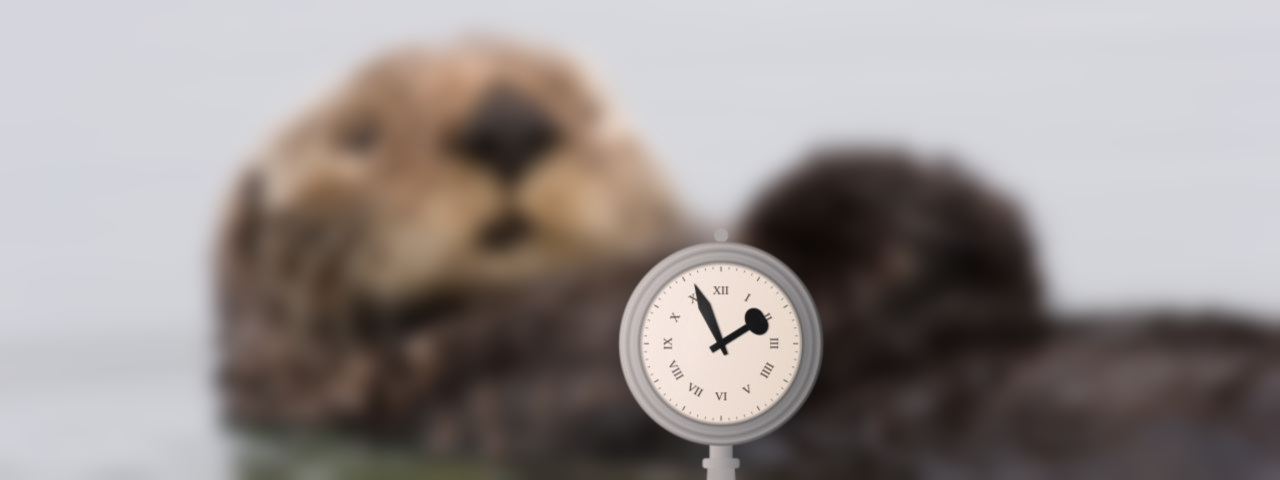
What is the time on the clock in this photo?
1:56
